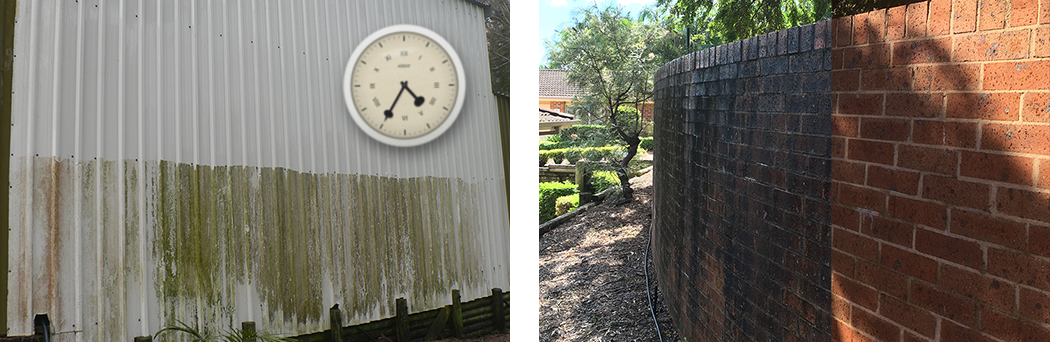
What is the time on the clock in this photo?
4:35
